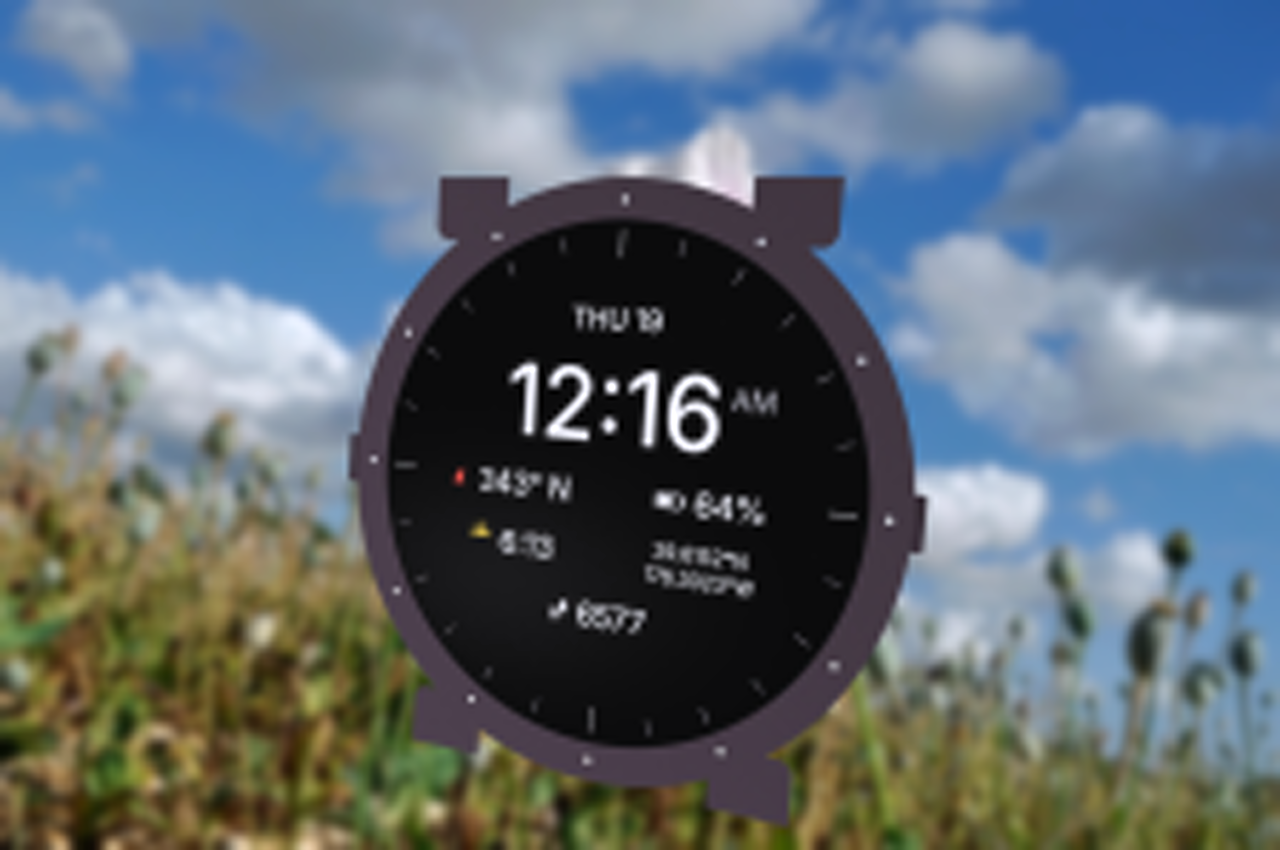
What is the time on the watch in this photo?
12:16
